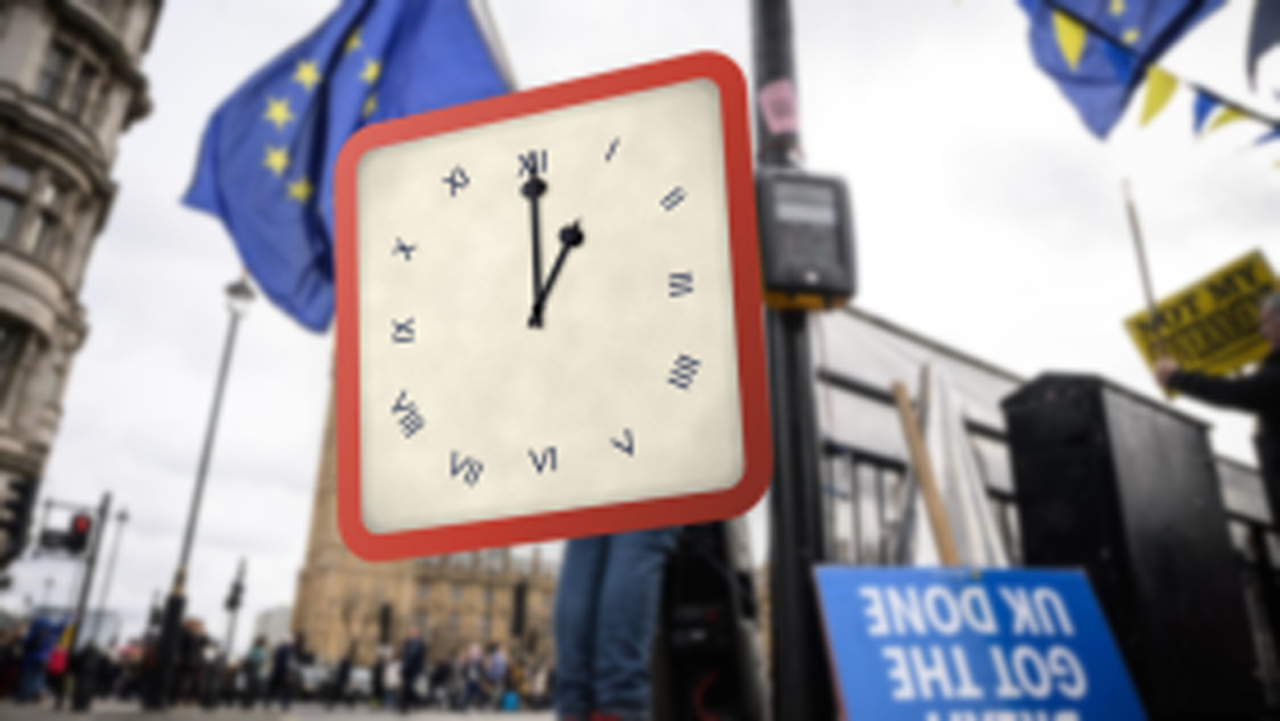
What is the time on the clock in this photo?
1:00
